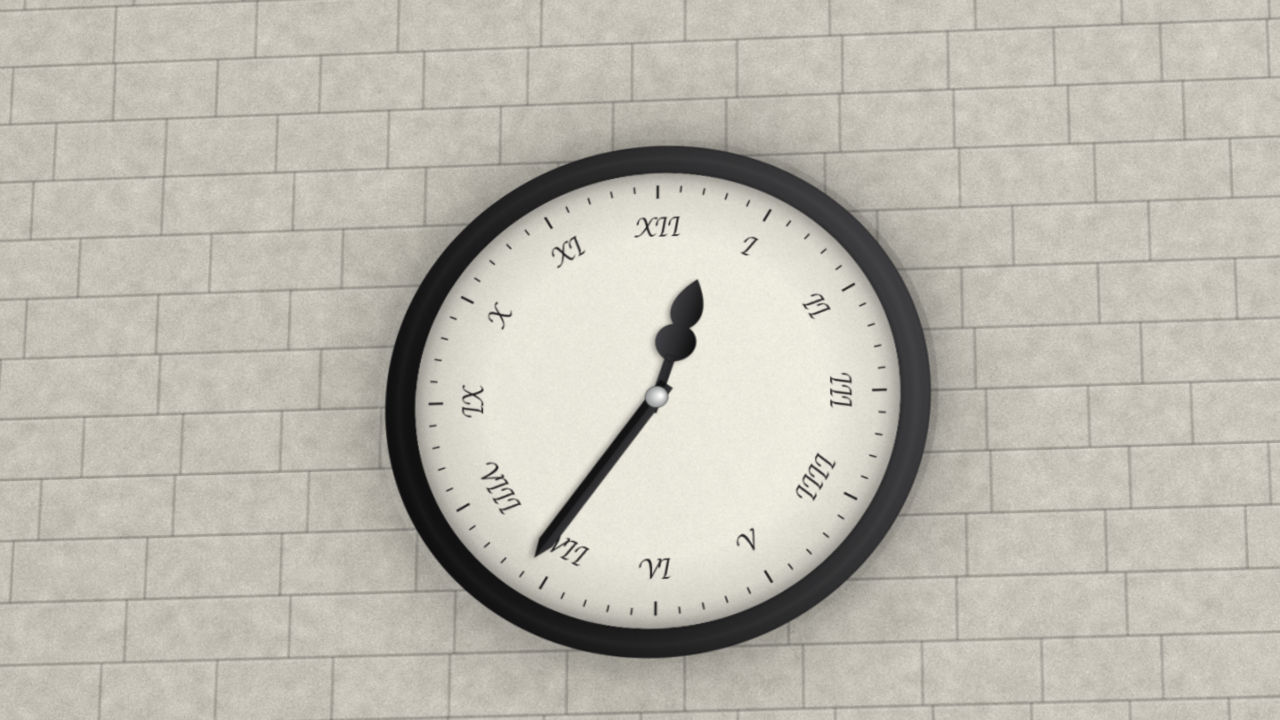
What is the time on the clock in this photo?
12:36
